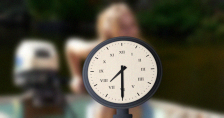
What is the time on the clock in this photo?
7:30
